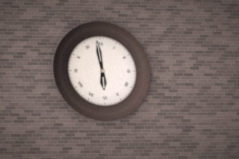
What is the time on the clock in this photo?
5:59
